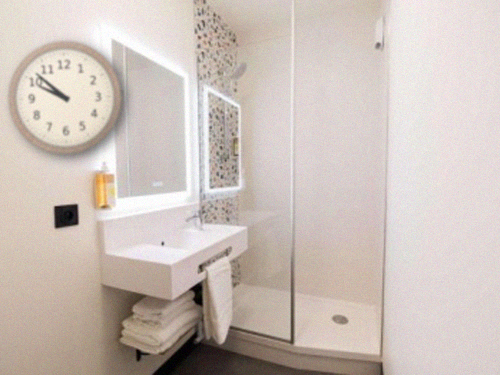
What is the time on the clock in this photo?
9:52
